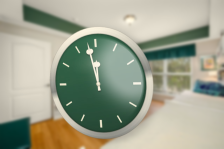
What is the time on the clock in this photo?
11:58
